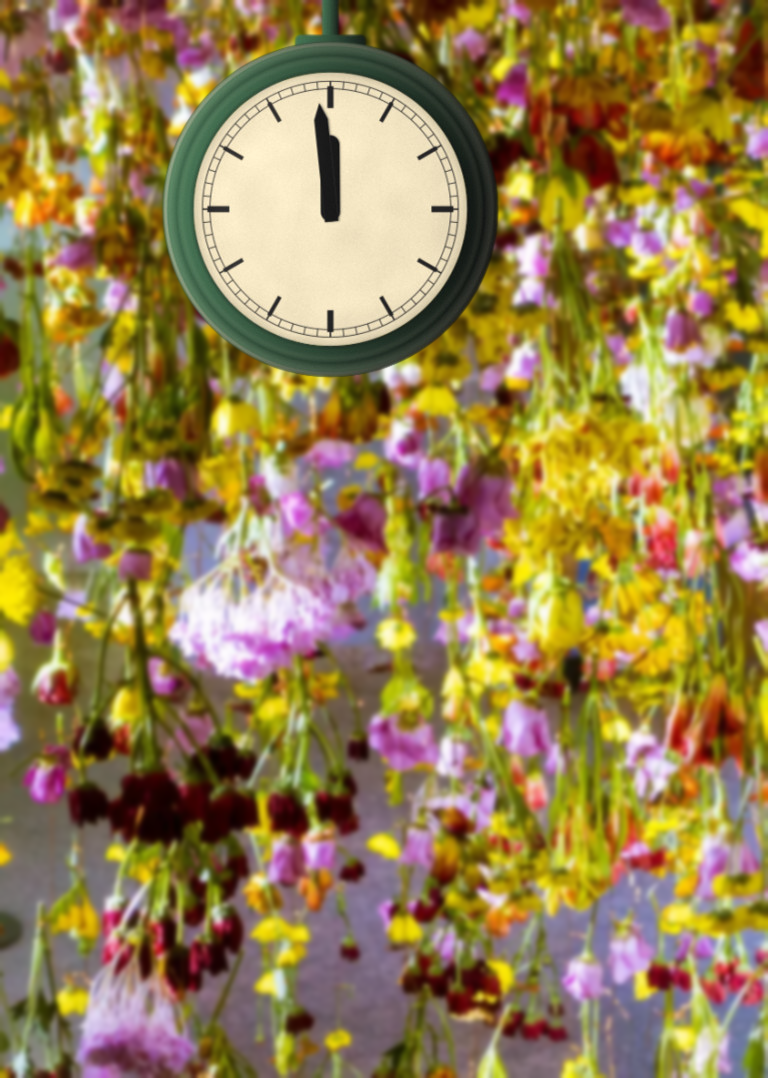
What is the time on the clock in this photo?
11:59
